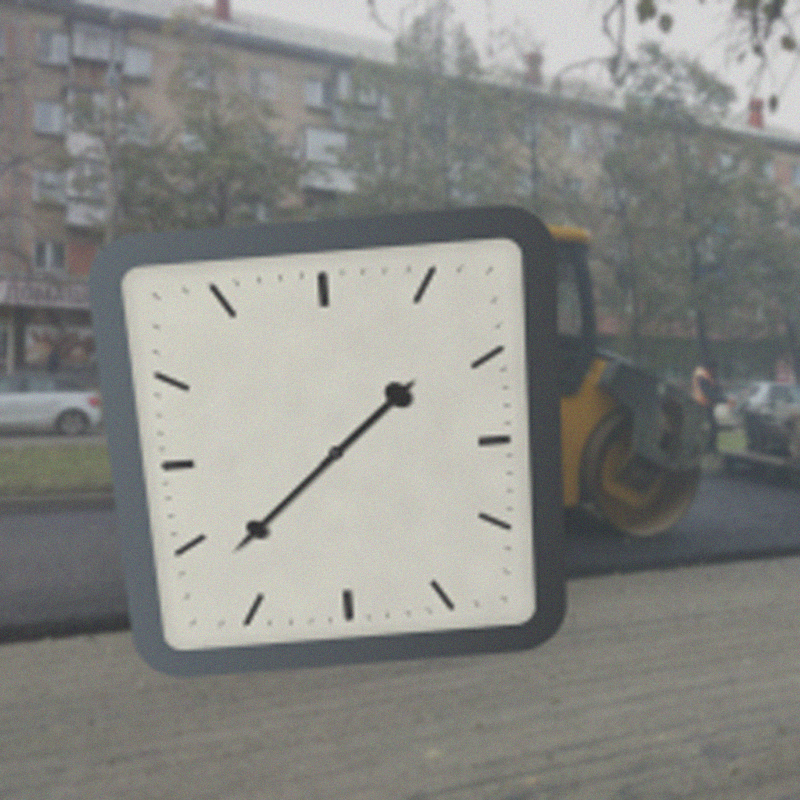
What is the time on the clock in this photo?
1:38
